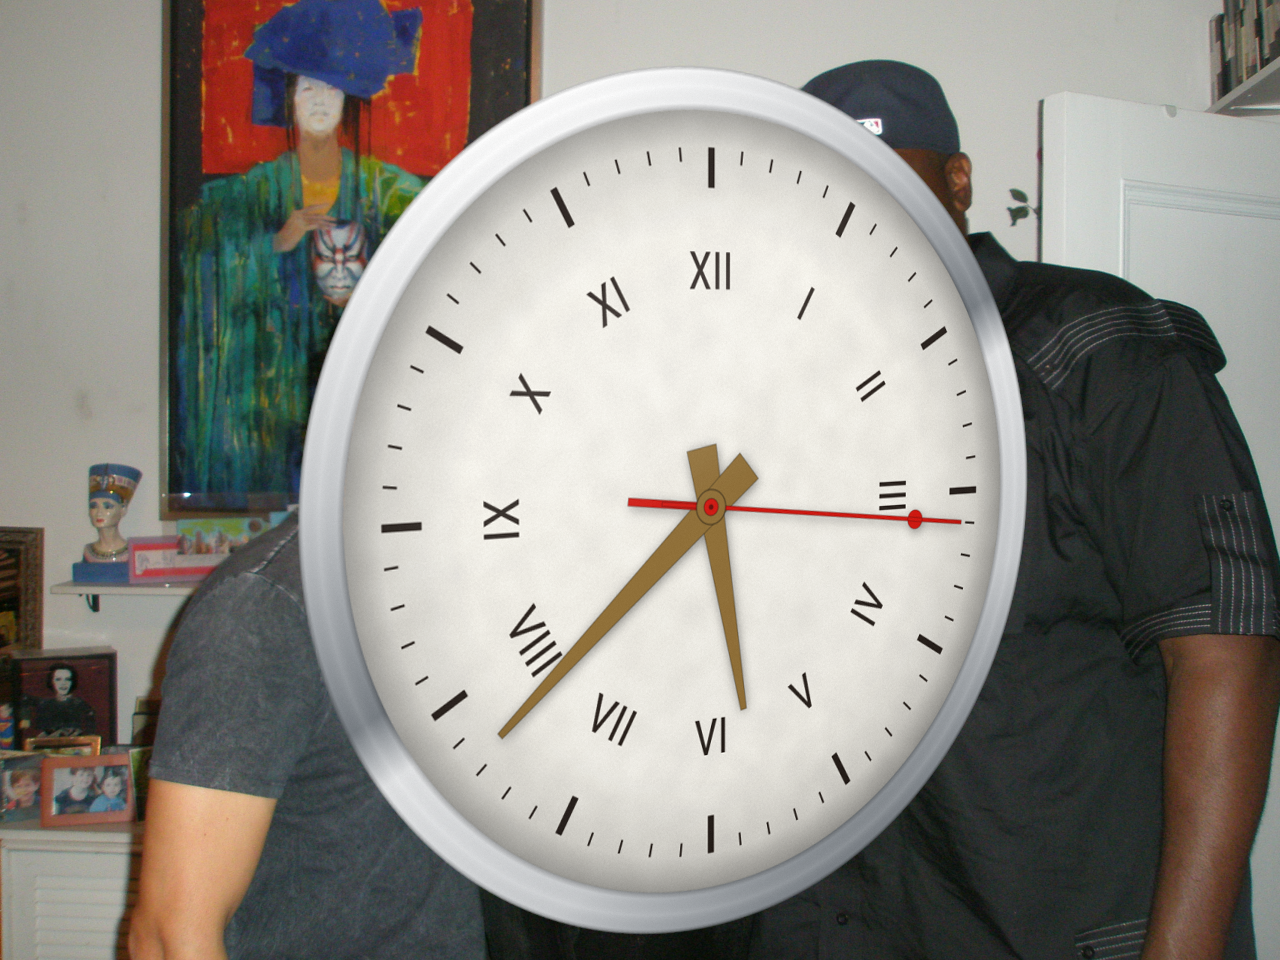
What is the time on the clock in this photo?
5:38:16
